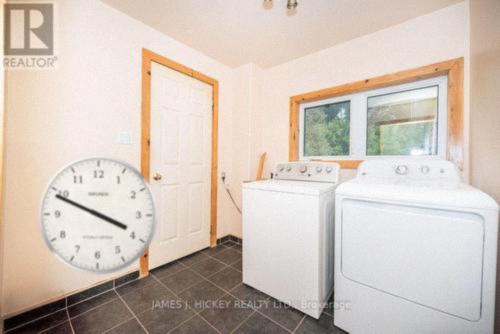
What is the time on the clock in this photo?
3:49
